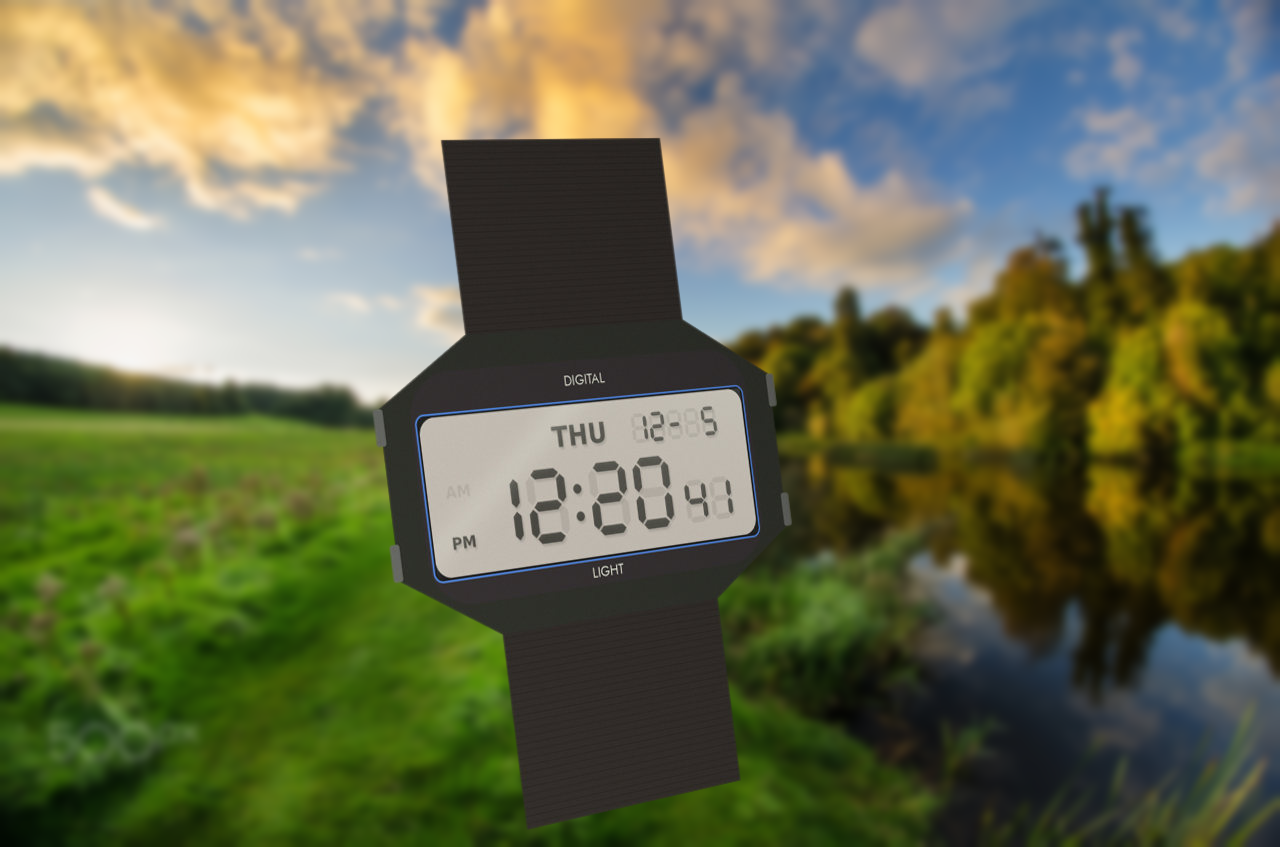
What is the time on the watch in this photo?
12:20:41
